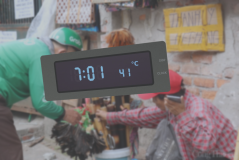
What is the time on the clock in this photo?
7:01
